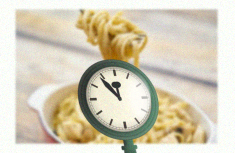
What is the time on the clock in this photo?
11:54
